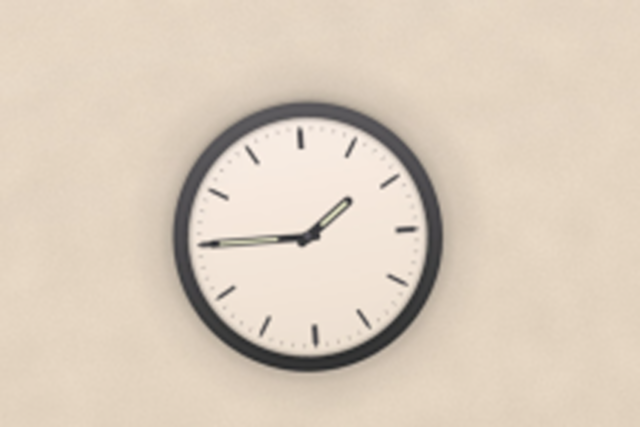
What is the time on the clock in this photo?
1:45
